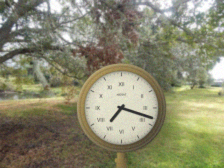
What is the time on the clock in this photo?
7:18
